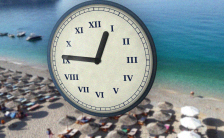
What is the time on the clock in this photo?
12:46
